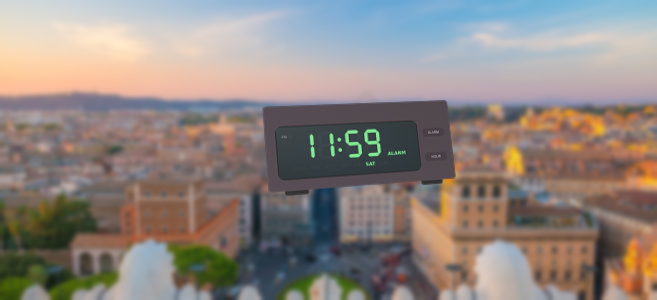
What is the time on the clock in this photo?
11:59
